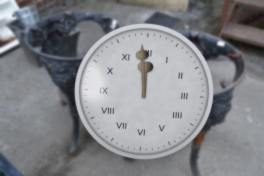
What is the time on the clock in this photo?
11:59
